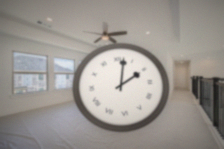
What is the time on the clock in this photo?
2:02
